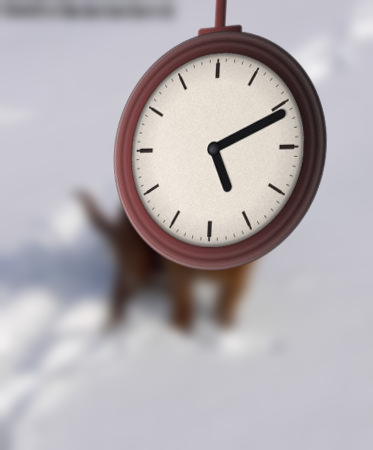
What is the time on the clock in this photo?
5:11
